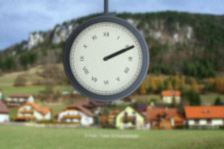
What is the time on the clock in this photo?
2:11
